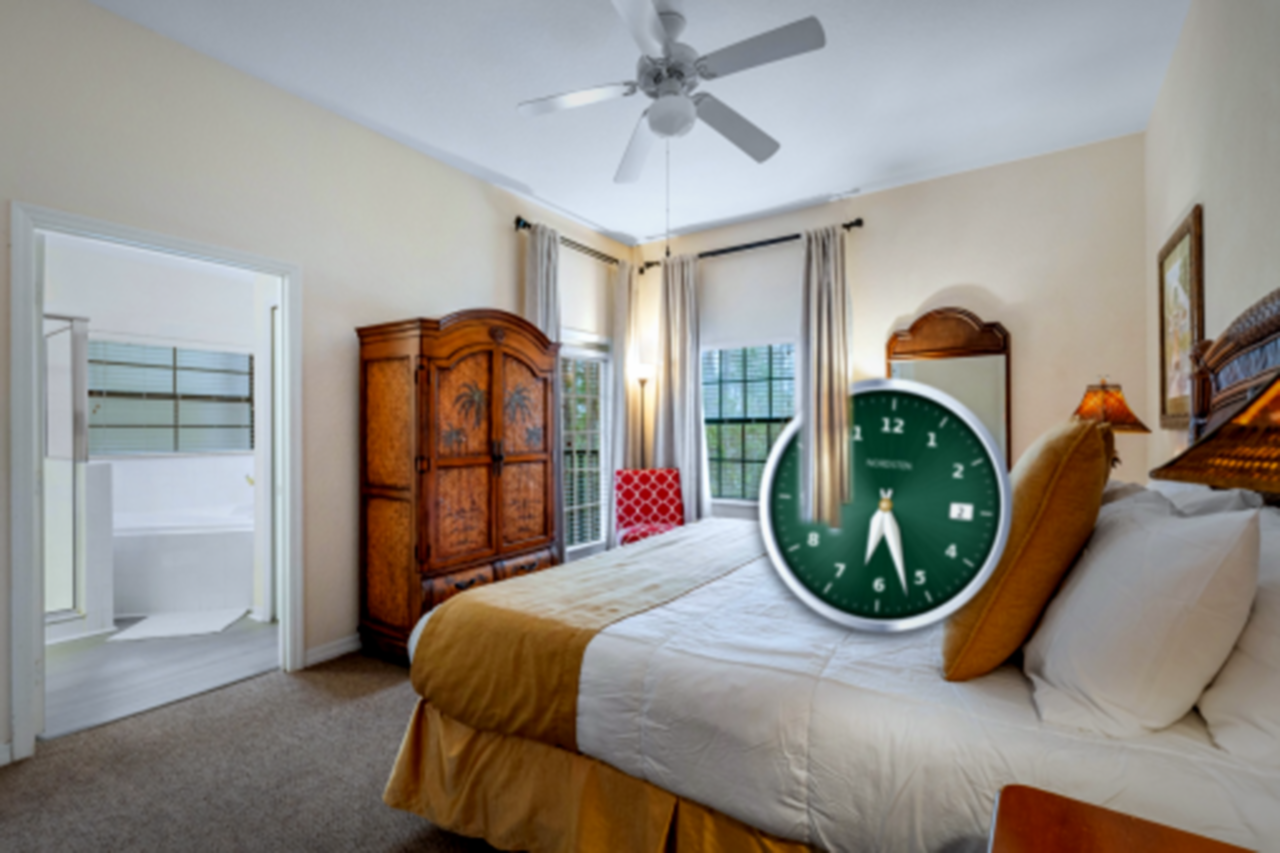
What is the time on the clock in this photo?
6:27
